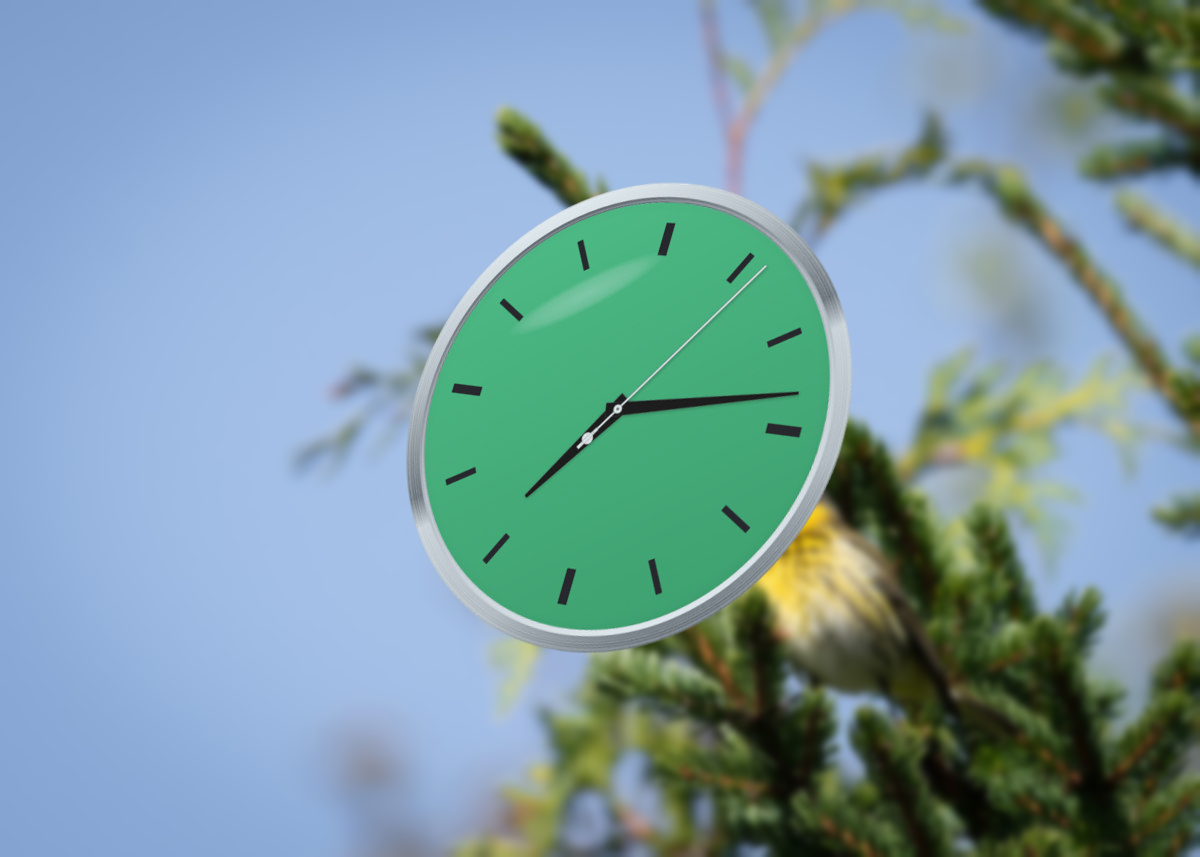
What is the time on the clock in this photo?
7:13:06
